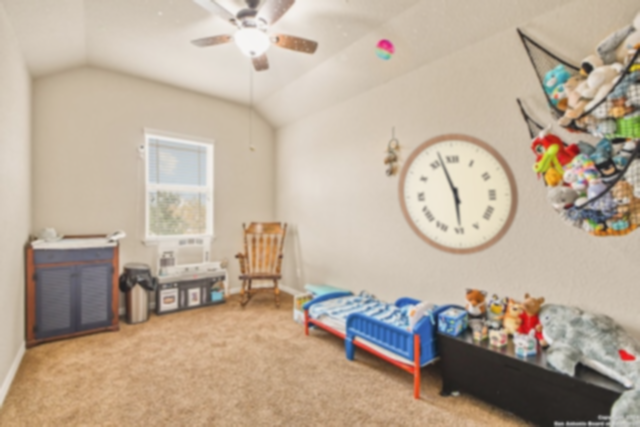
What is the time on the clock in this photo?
5:57
